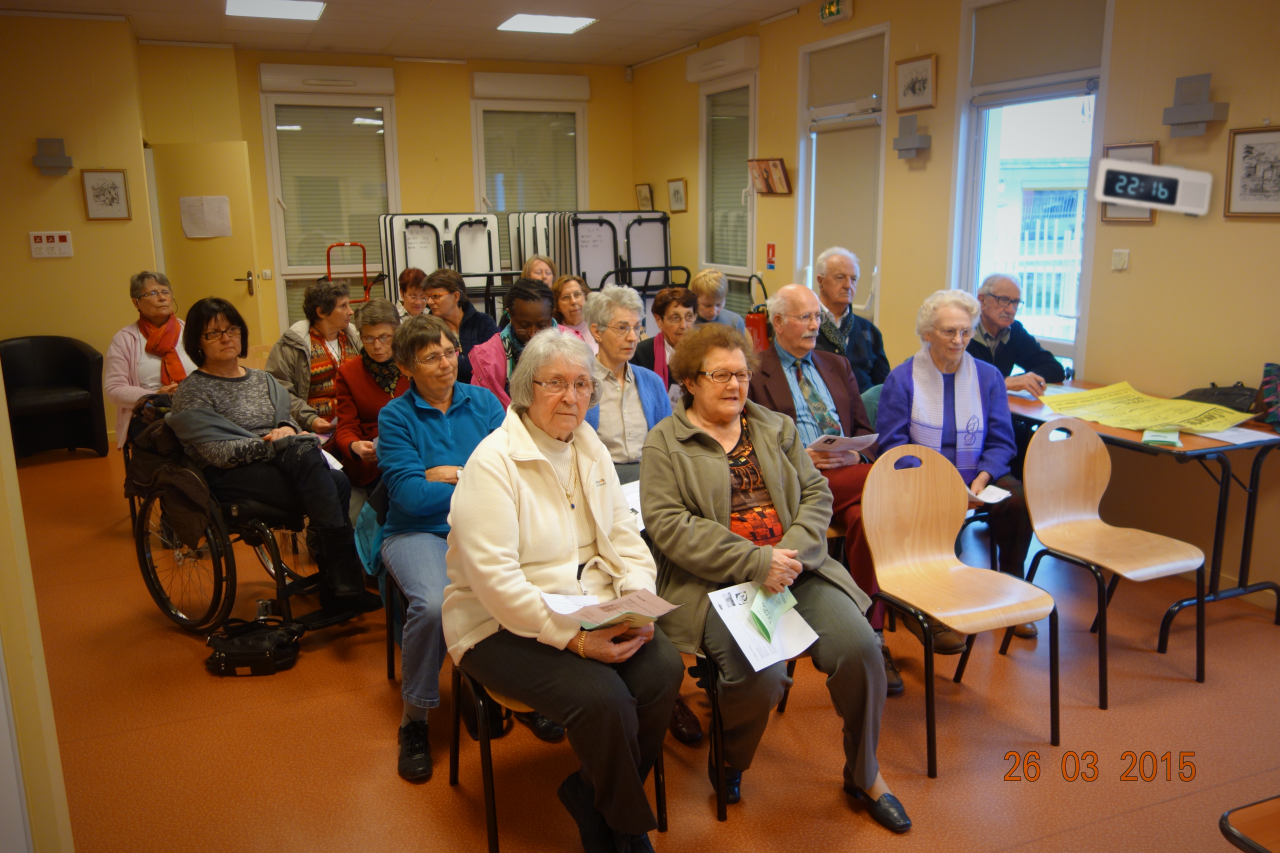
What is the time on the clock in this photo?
22:16
